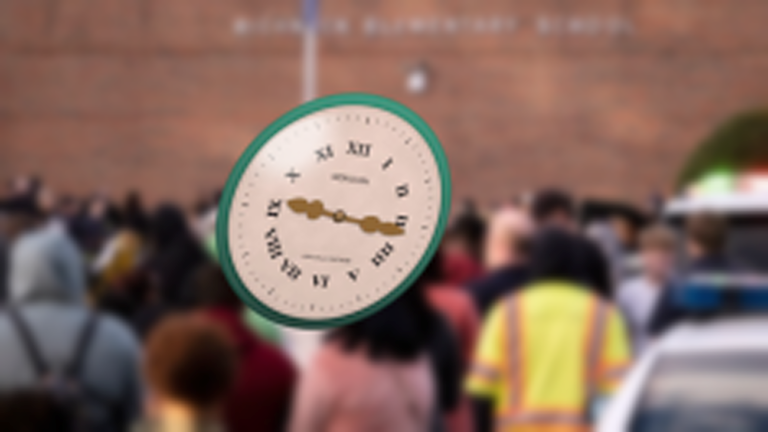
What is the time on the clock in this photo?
9:16
